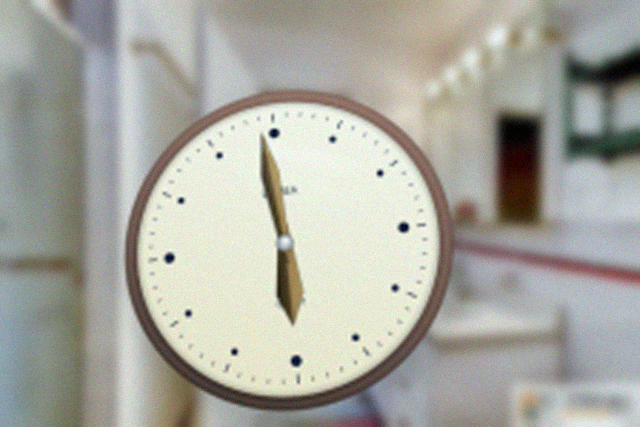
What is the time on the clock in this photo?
5:59
